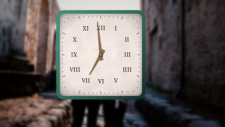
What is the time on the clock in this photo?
6:59
